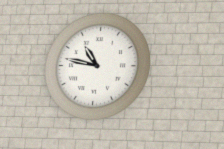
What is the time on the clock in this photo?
10:47
